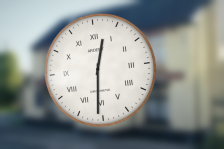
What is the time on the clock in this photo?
12:31
